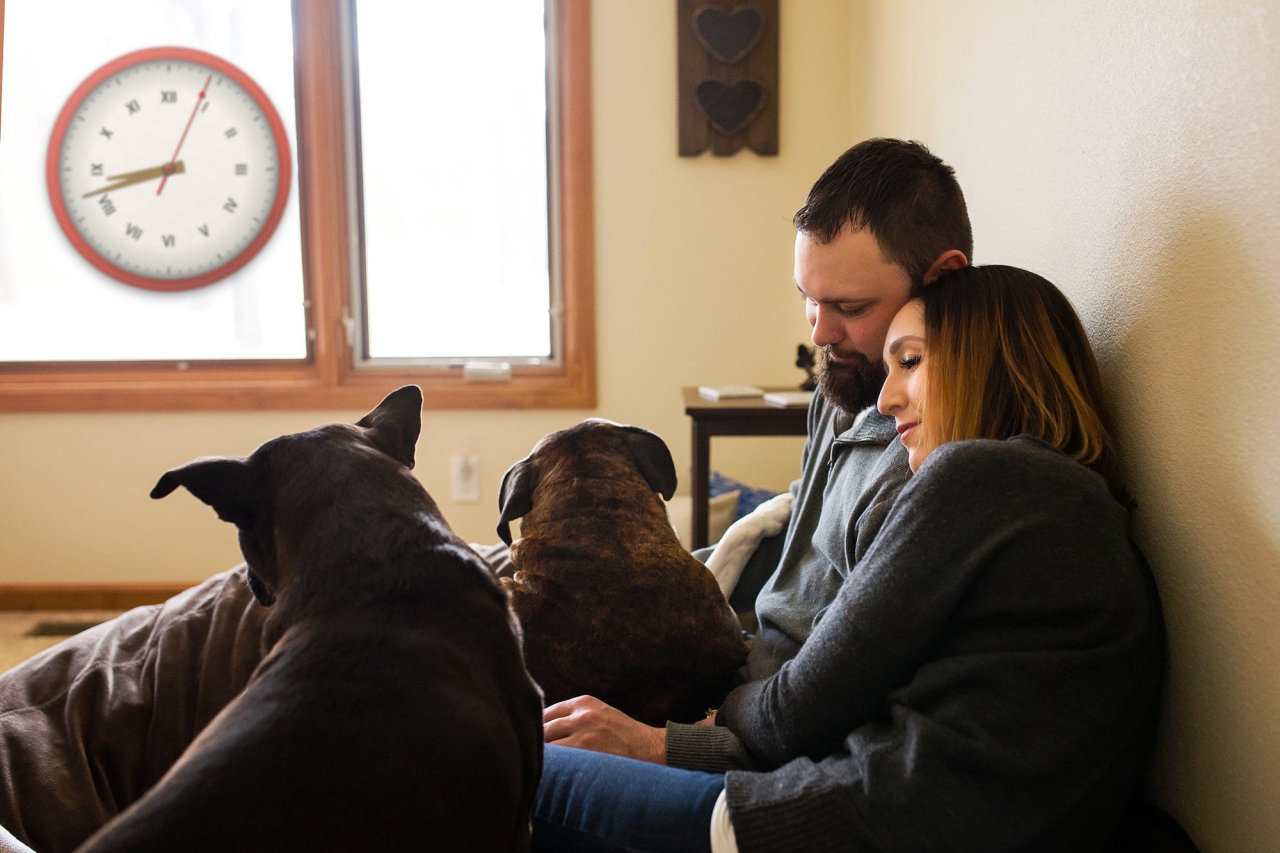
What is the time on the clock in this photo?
8:42:04
